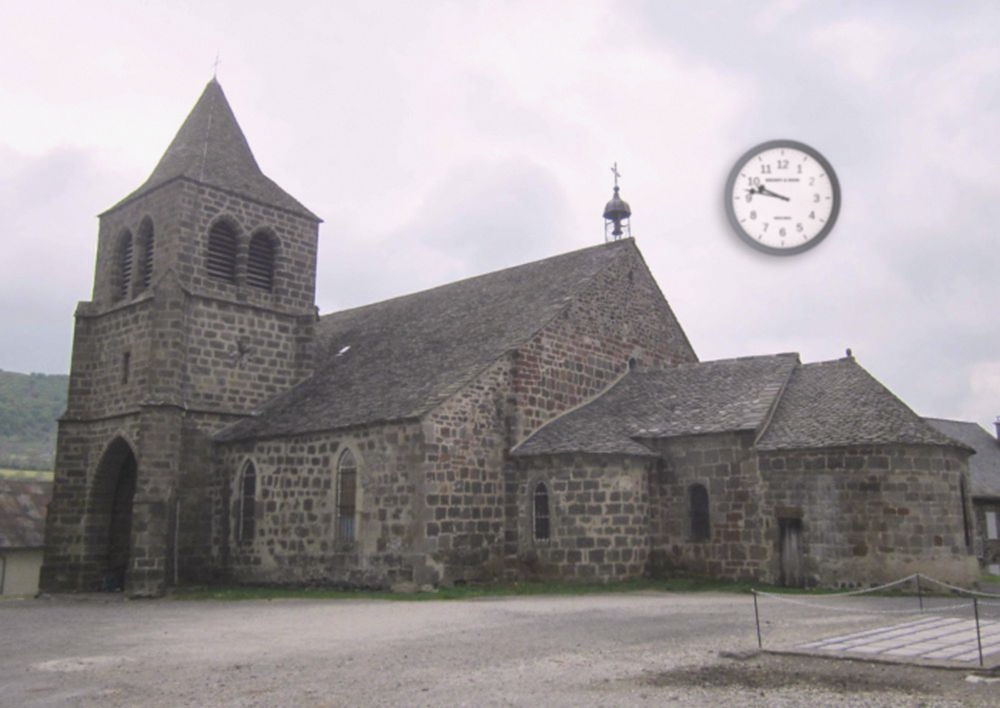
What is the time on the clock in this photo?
9:47
